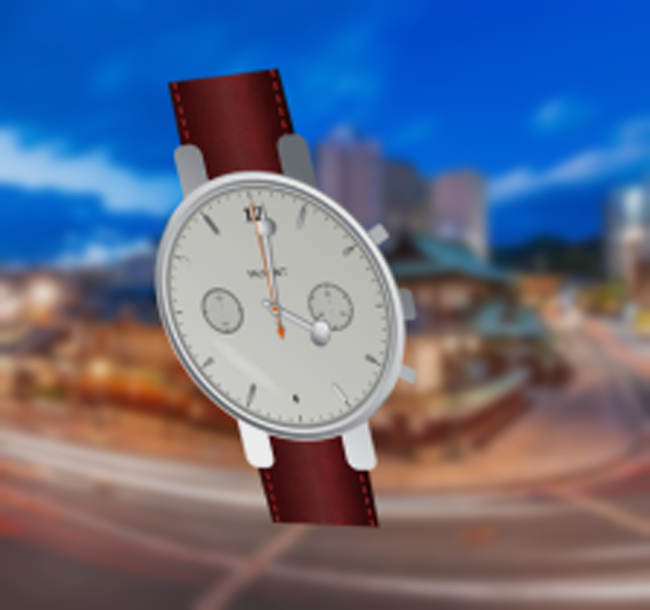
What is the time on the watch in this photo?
4:01
